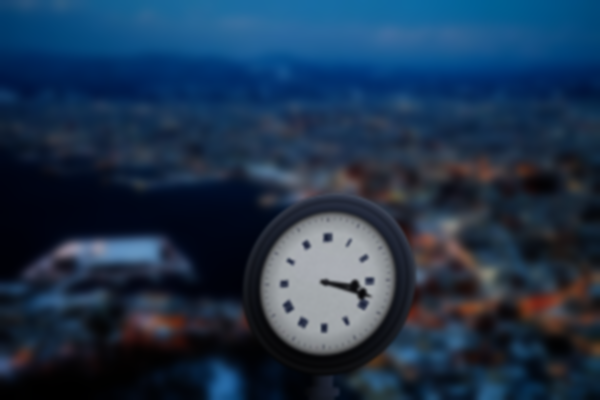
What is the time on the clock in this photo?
3:18
